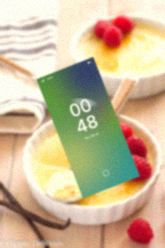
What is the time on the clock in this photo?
0:48
